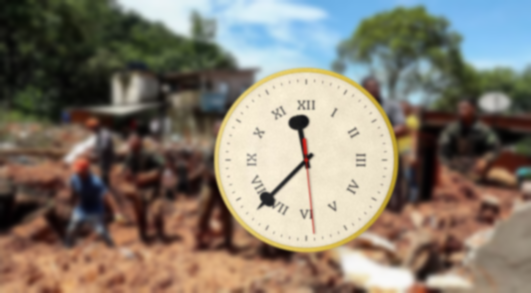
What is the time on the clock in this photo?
11:37:29
